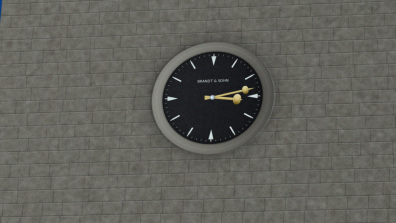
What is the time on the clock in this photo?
3:13
